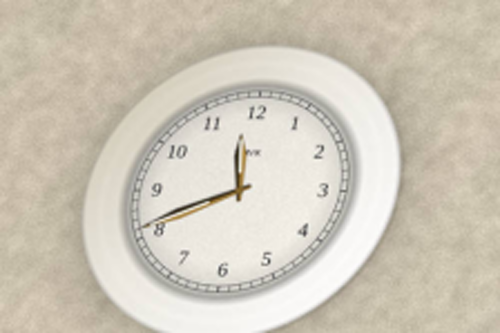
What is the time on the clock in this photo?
11:41
